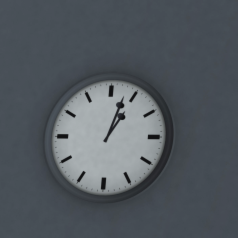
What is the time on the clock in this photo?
1:03
